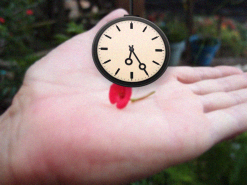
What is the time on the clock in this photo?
6:25
